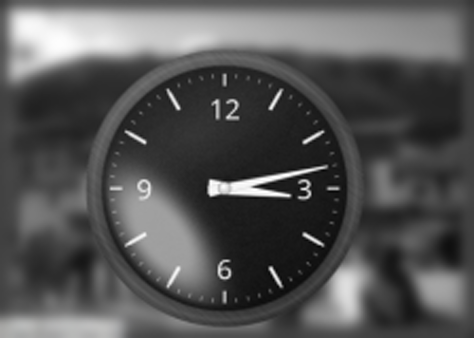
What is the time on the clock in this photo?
3:13
